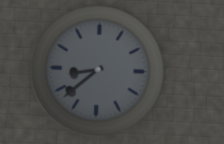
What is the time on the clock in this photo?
8:38
